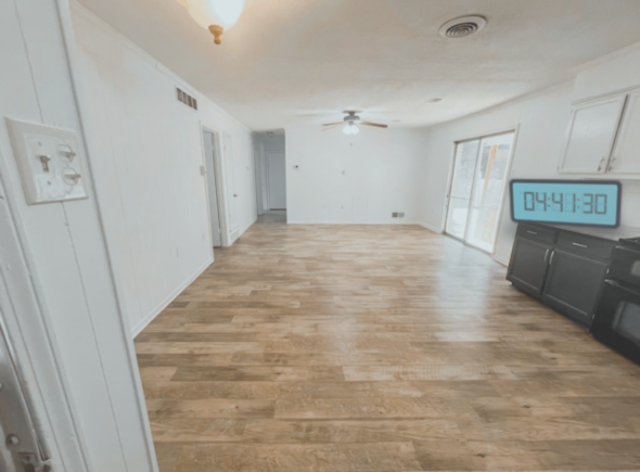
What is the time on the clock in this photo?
4:41:30
